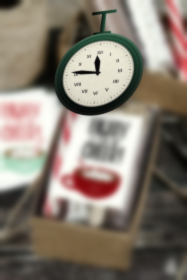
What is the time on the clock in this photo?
11:46
